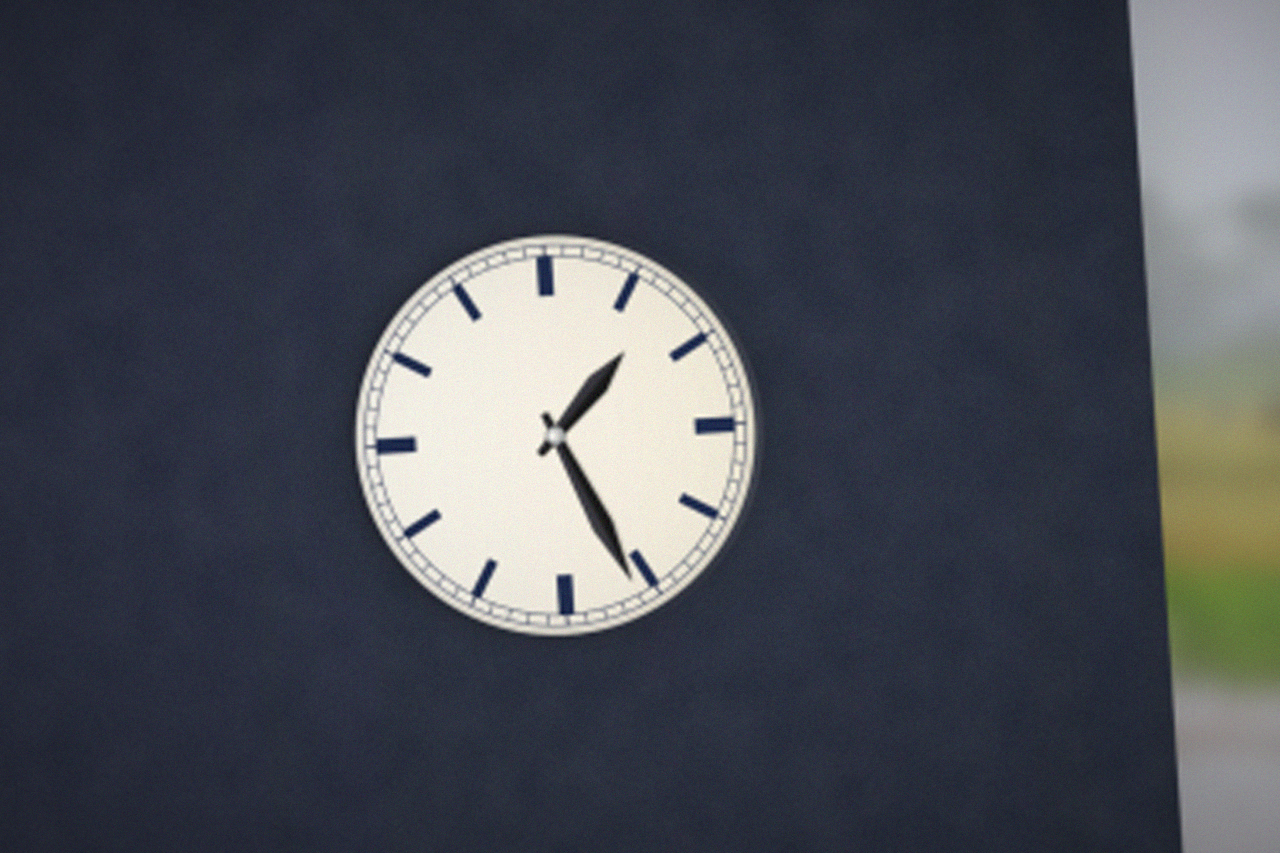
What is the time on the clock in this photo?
1:26
